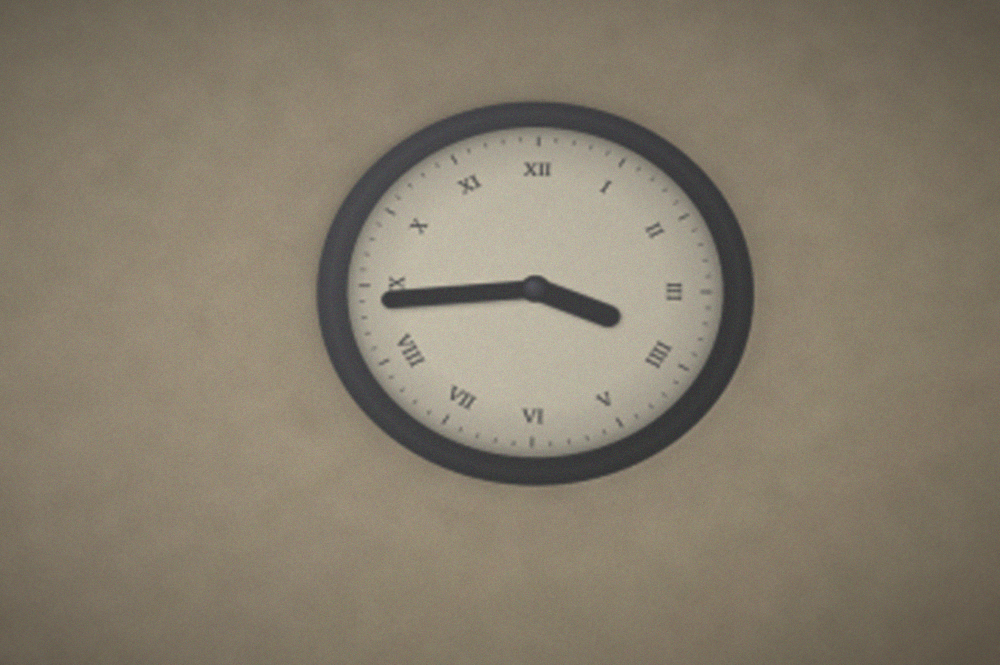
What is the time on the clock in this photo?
3:44
